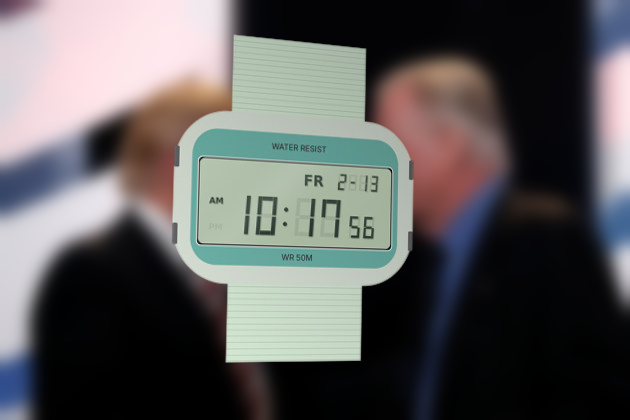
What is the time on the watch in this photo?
10:17:56
